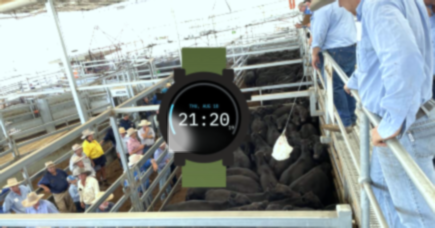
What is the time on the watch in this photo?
21:20
